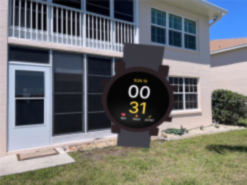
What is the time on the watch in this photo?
0:31
